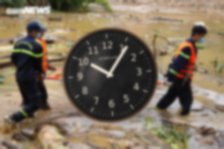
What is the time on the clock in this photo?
10:06
